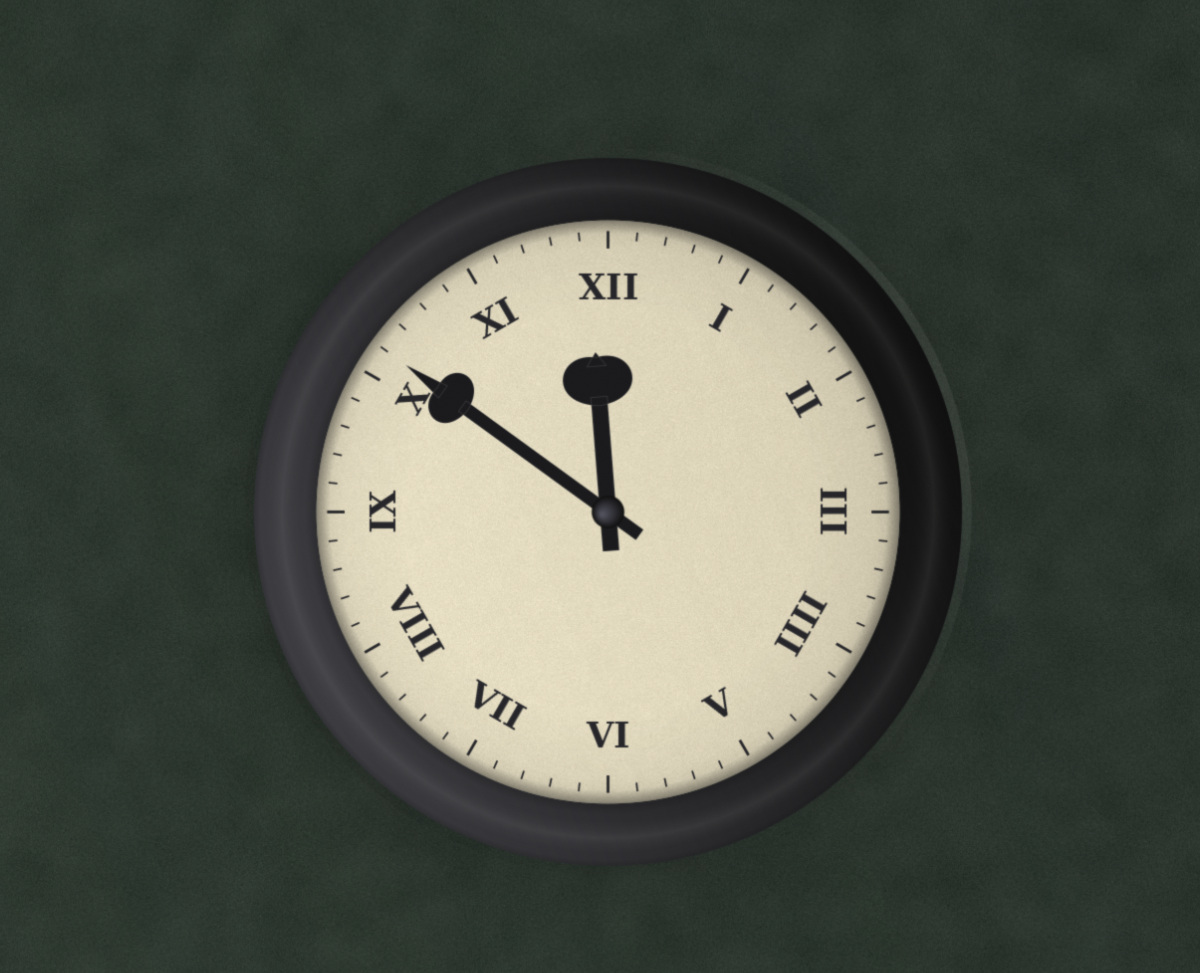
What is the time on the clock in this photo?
11:51
